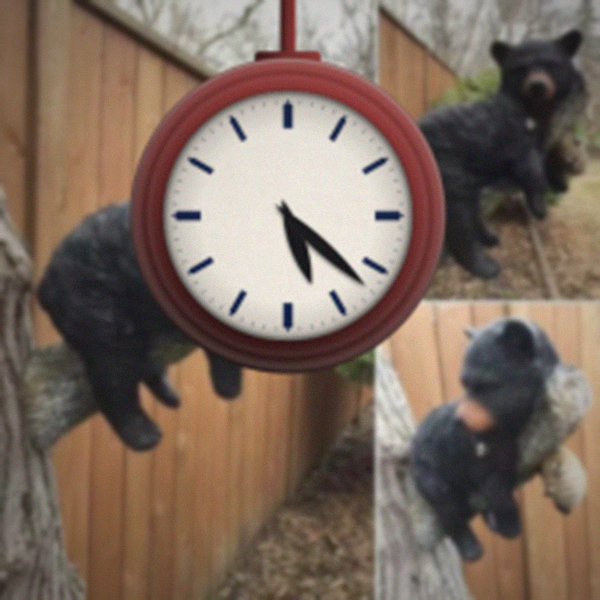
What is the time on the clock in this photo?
5:22
